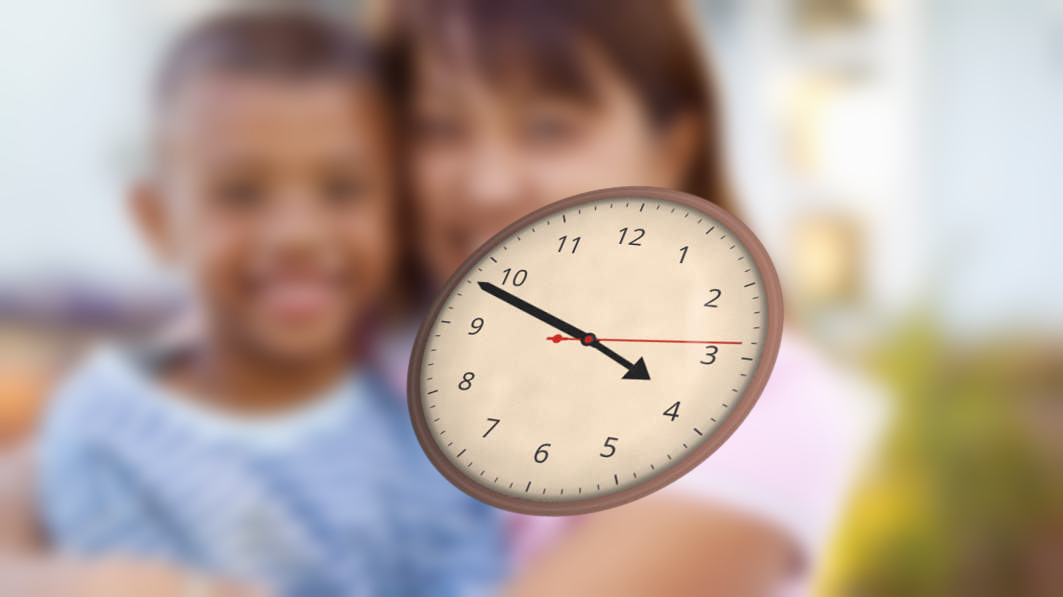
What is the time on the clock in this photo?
3:48:14
